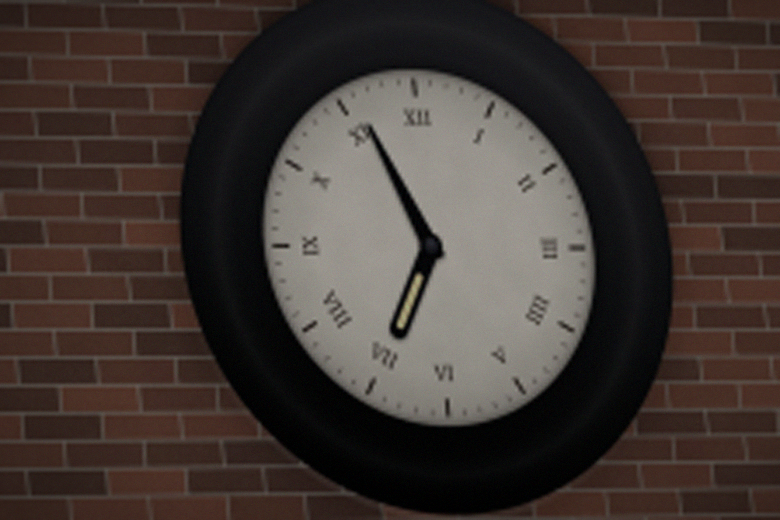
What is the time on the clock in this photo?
6:56
